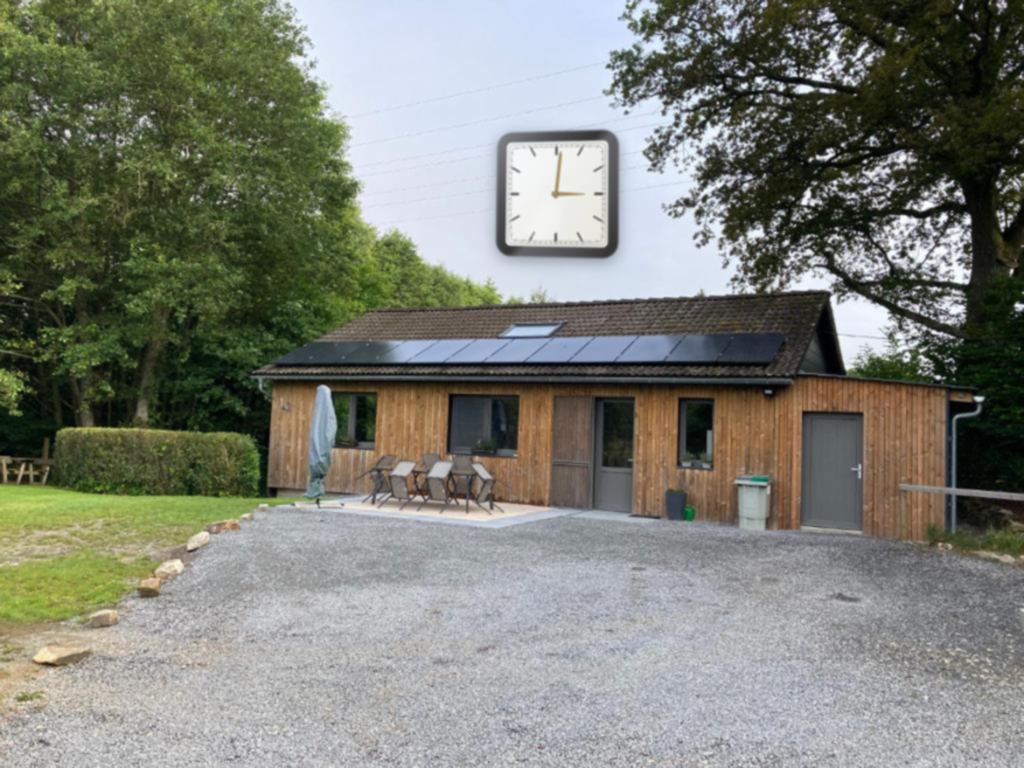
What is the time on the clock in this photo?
3:01
